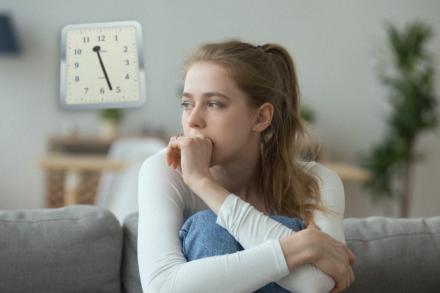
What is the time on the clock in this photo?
11:27
